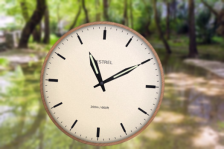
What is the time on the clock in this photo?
11:10
